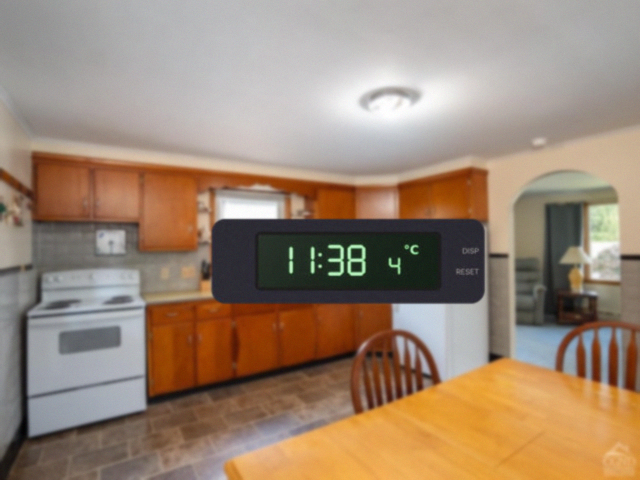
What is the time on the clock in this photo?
11:38
